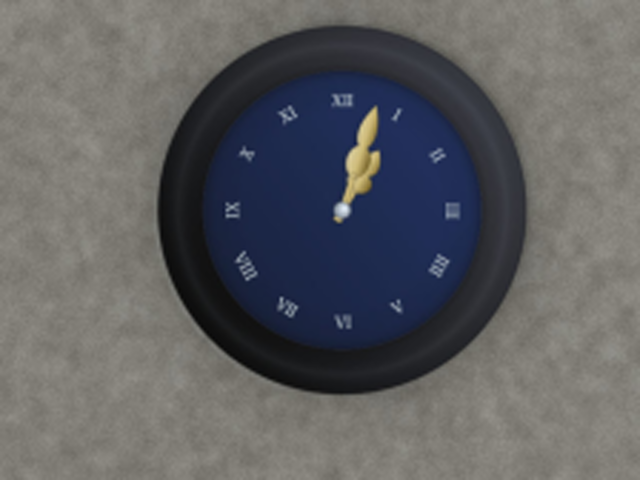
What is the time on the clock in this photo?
1:03
